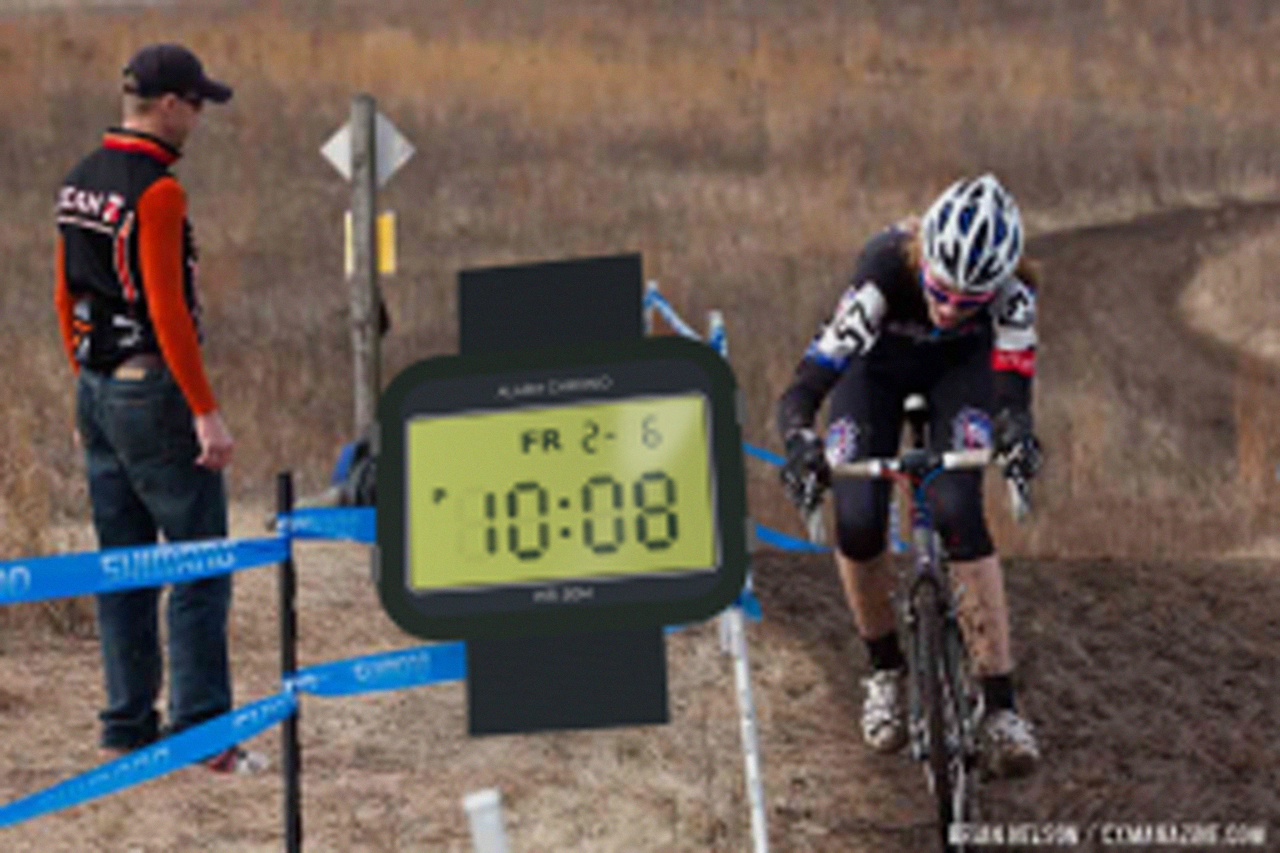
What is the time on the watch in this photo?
10:08
